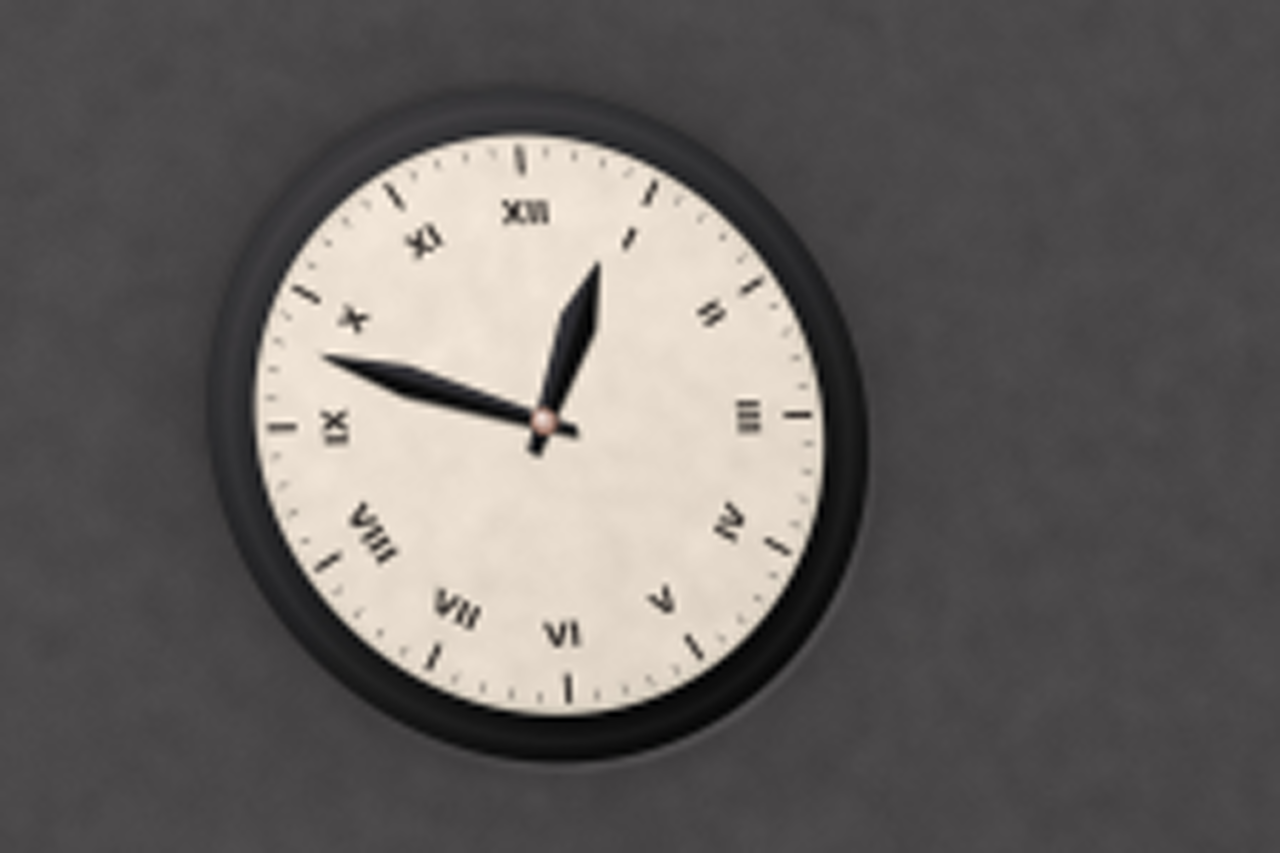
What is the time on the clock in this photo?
12:48
